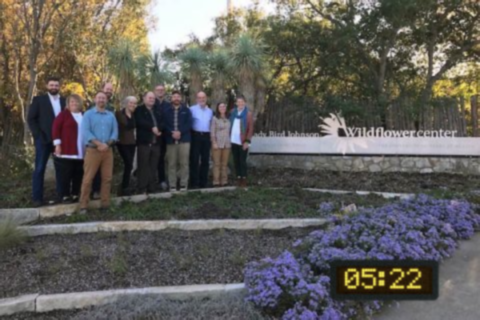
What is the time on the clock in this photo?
5:22
